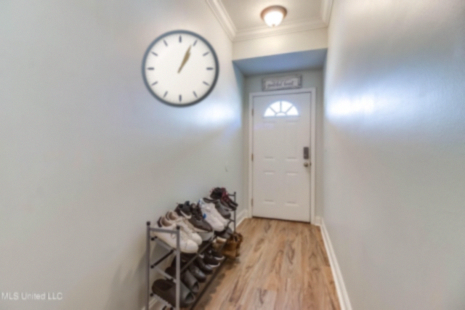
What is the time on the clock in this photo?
1:04
